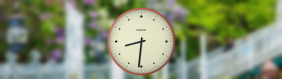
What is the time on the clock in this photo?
8:31
